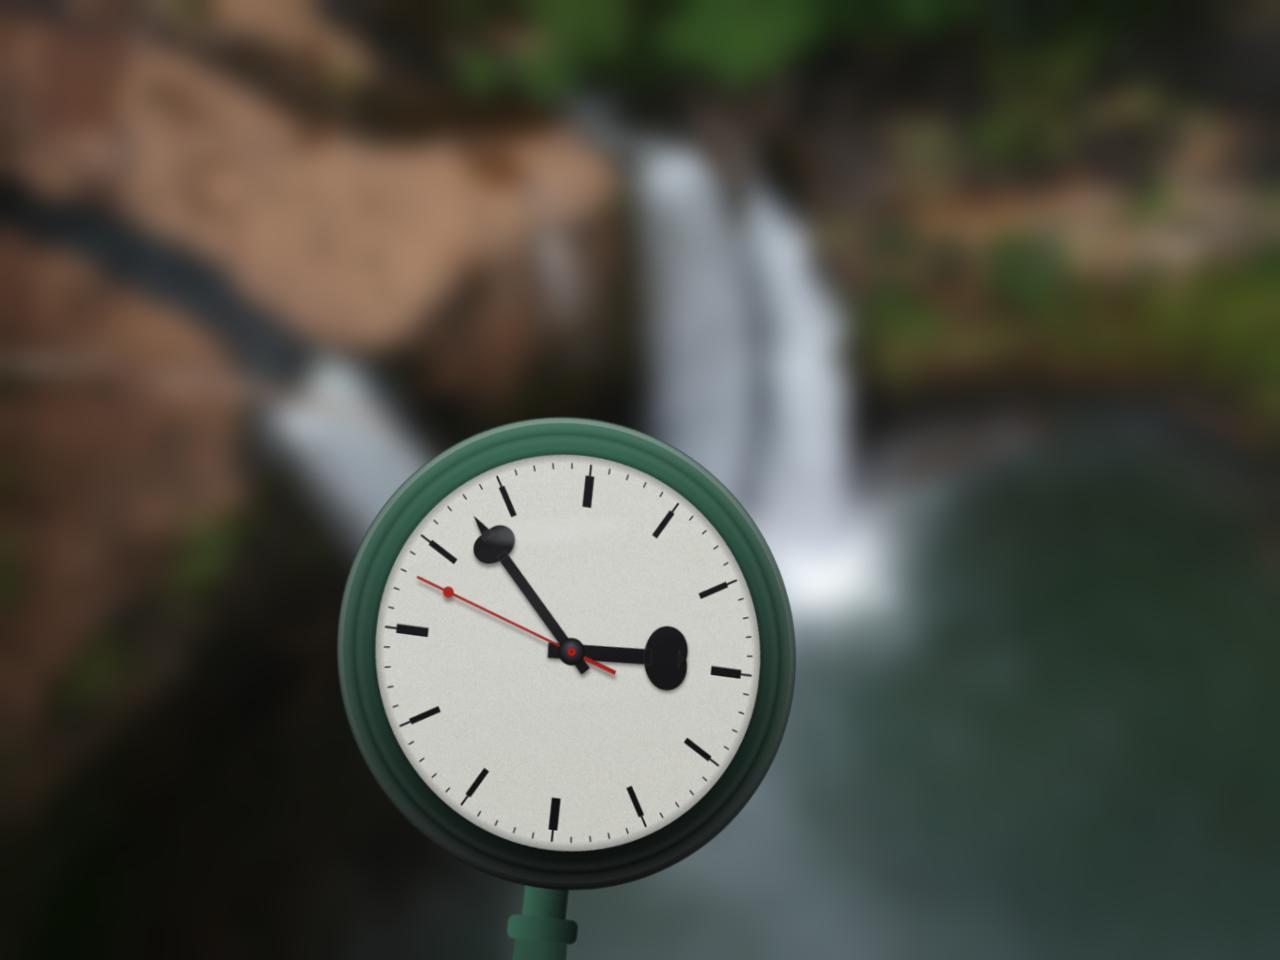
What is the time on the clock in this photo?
2:52:48
